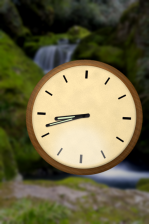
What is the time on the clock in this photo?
8:42
